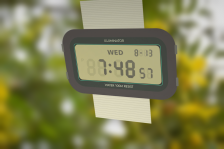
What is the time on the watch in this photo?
7:48:57
